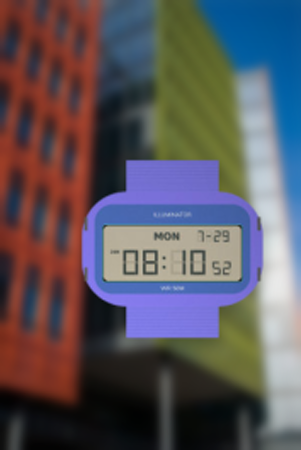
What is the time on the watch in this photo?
8:10:52
